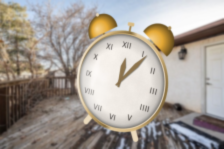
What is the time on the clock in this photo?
12:06
